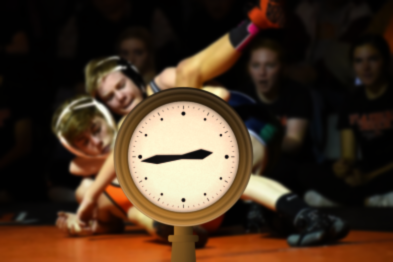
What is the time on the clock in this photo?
2:44
